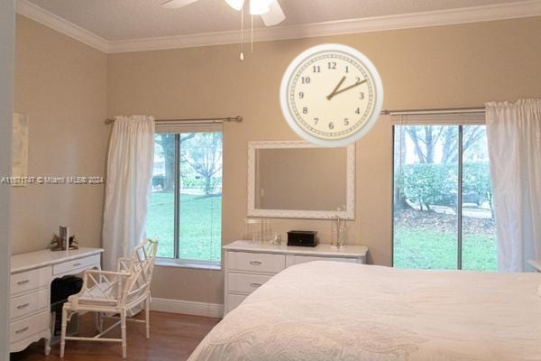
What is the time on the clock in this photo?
1:11
